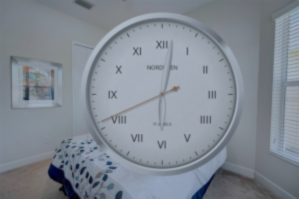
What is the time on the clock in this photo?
6:01:41
